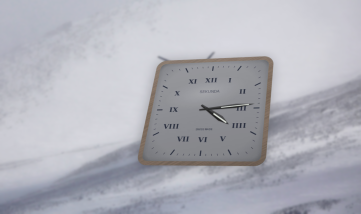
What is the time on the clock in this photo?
4:14
